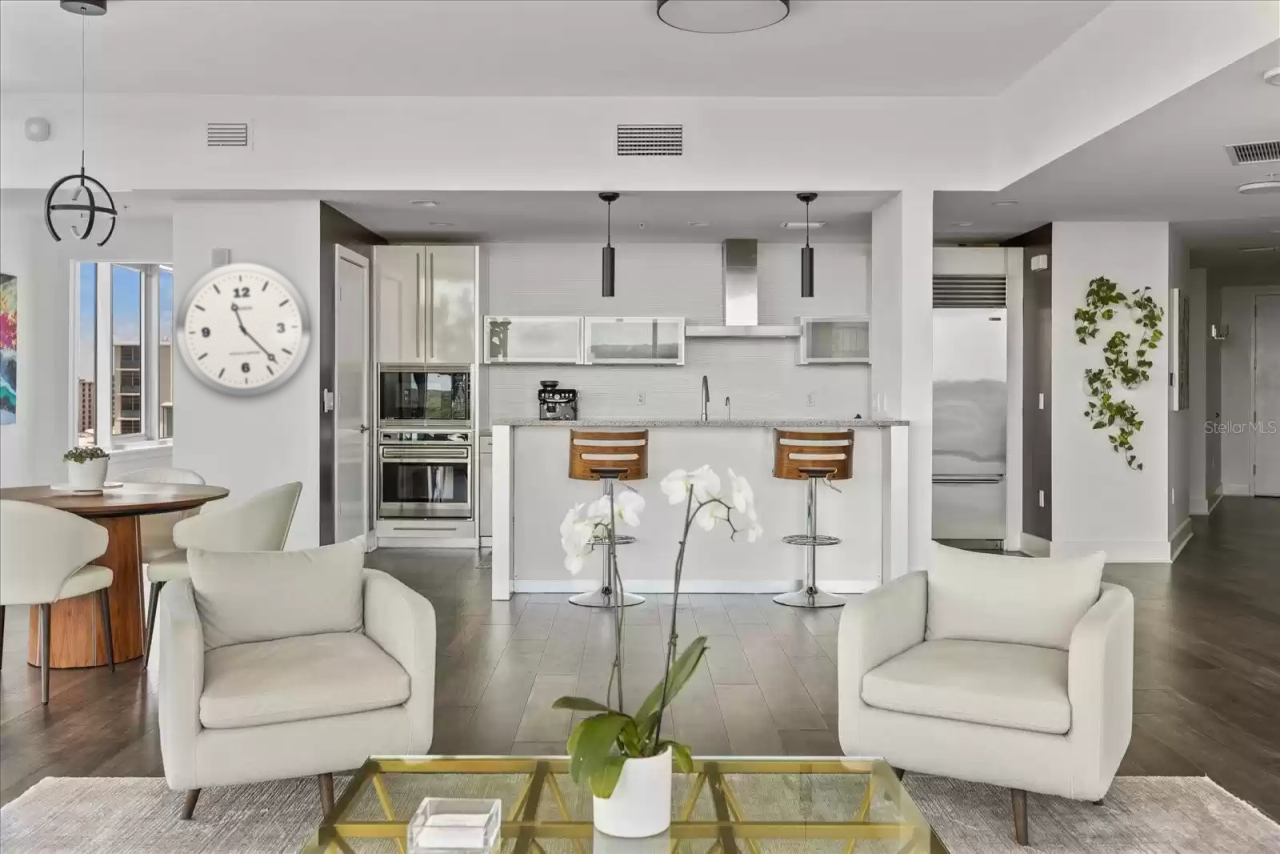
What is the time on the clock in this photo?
11:23
